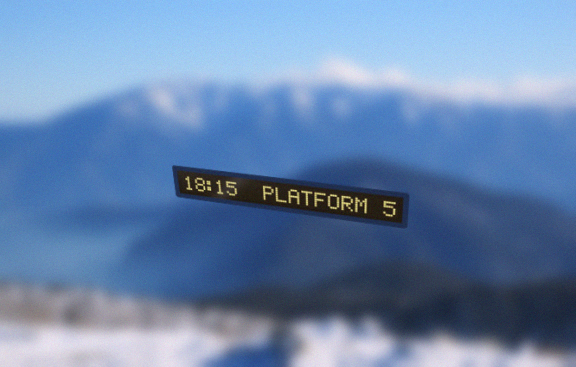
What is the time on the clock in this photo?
18:15
